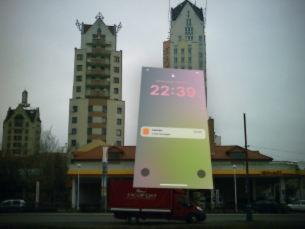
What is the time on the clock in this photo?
22:39
